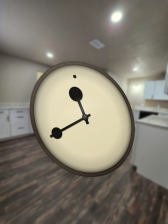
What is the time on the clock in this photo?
11:42
